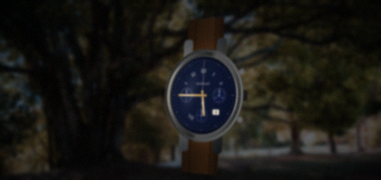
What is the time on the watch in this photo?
5:45
